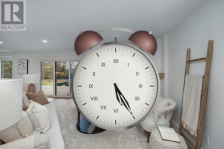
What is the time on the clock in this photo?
5:25
